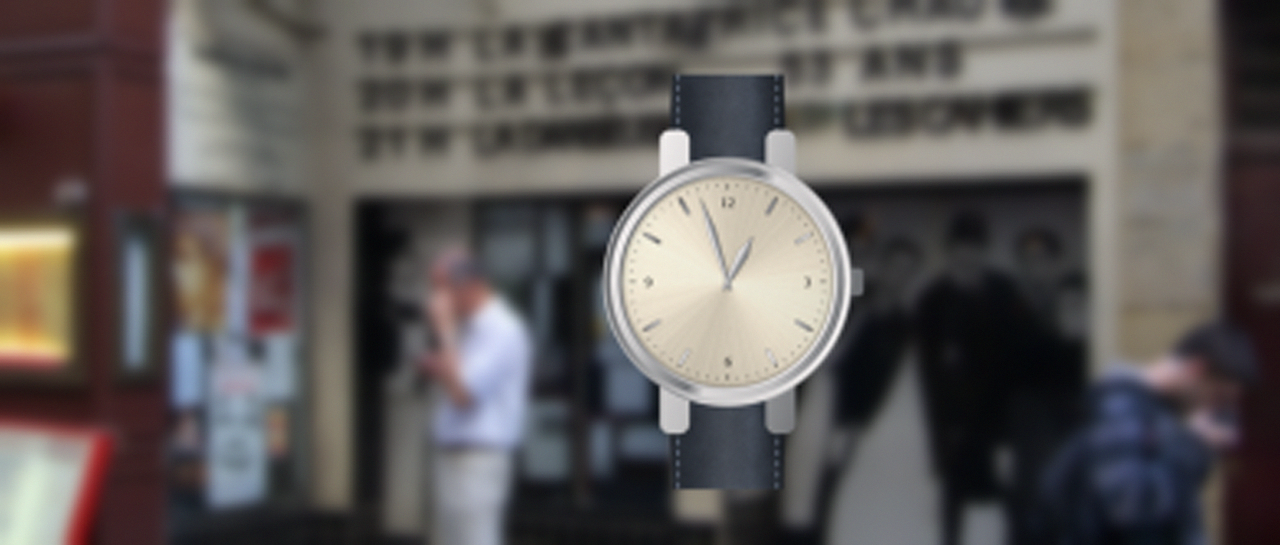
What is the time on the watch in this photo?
12:57
